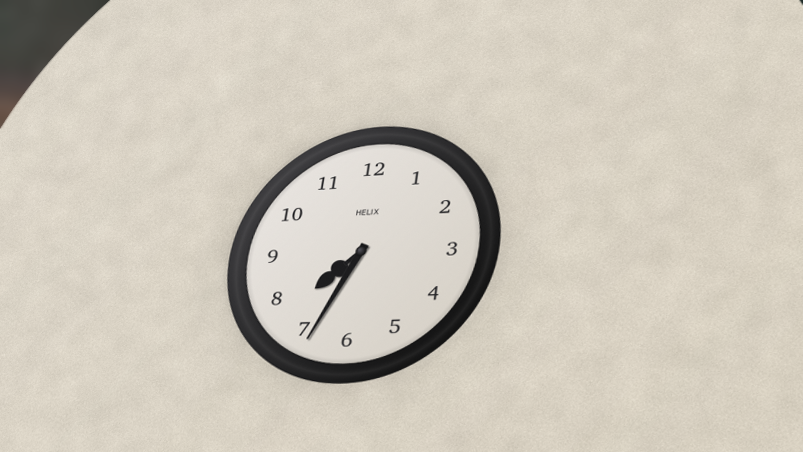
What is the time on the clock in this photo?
7:34
